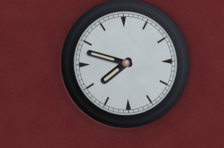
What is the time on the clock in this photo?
7:48
